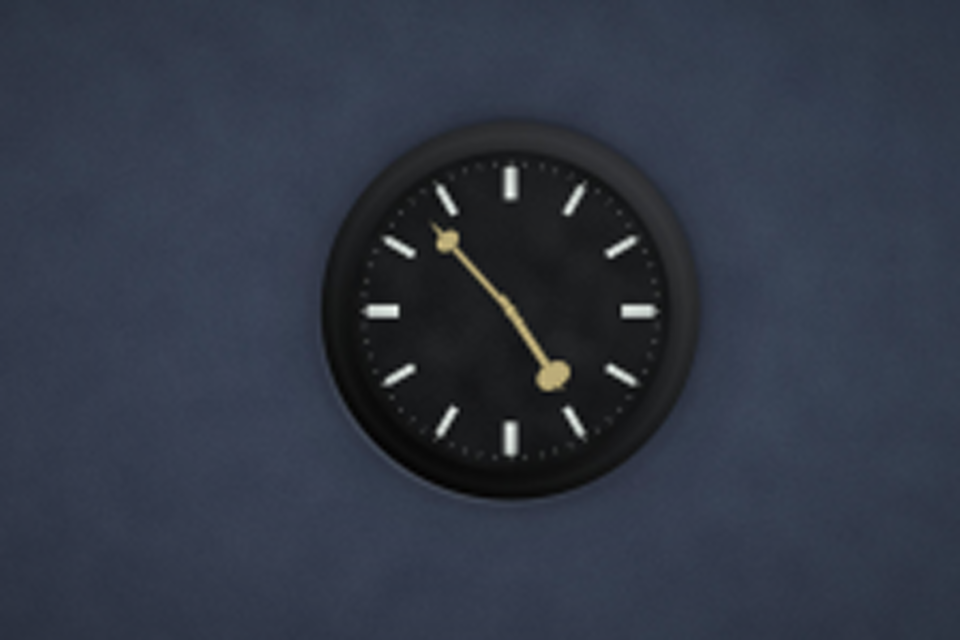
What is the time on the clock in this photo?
4:53
